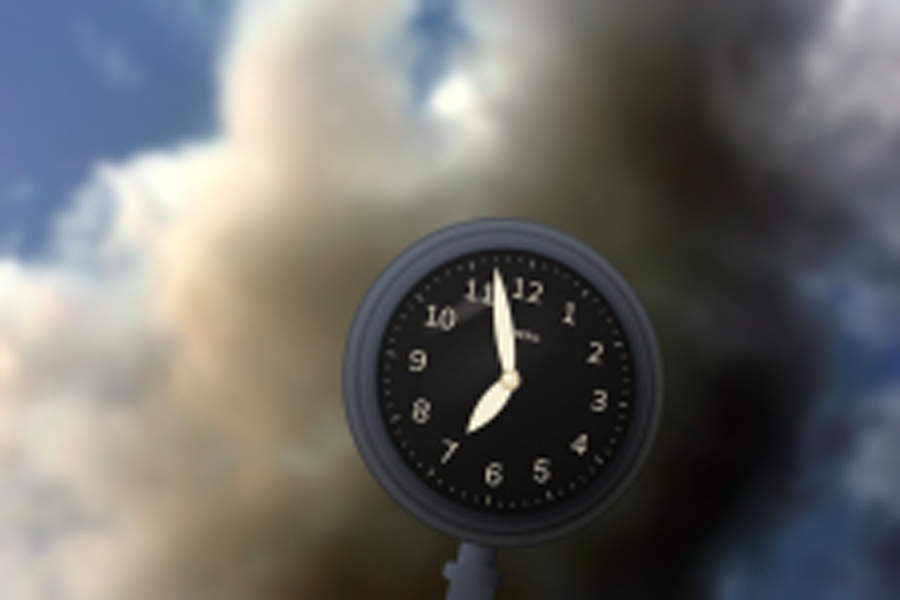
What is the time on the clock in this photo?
6:57
